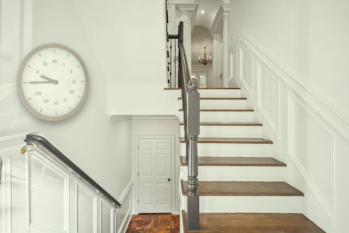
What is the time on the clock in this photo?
9:45
